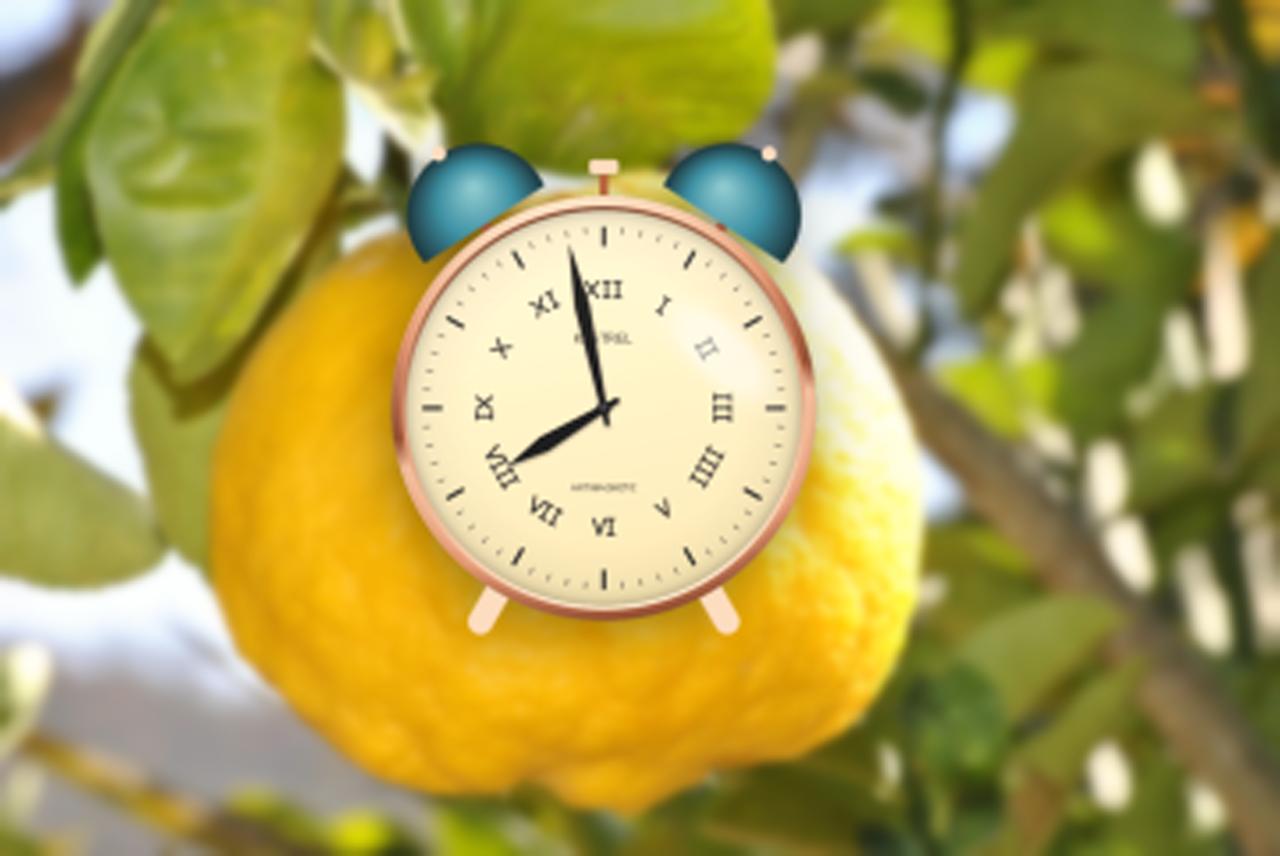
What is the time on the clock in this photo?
7:58
